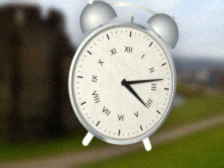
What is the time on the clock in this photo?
4:13
